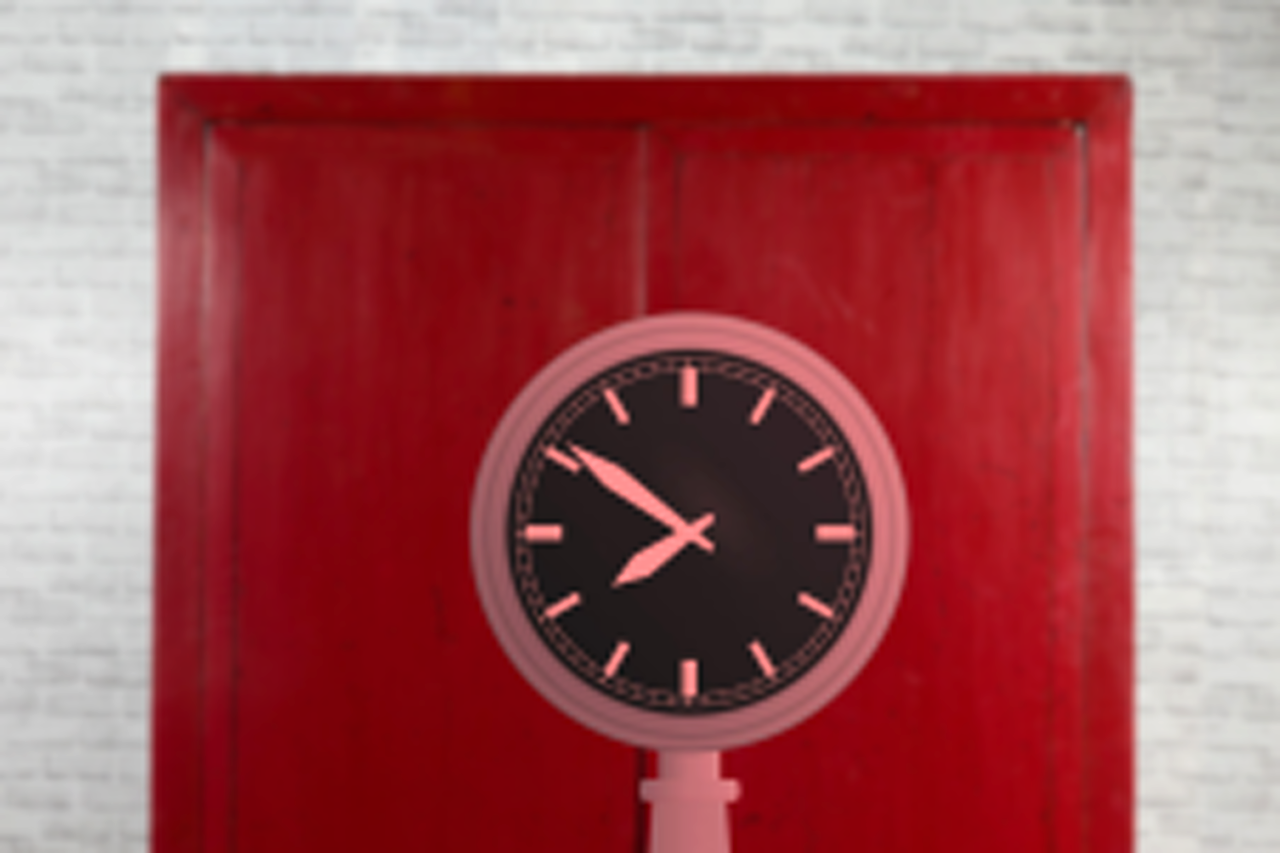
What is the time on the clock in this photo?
7:51
